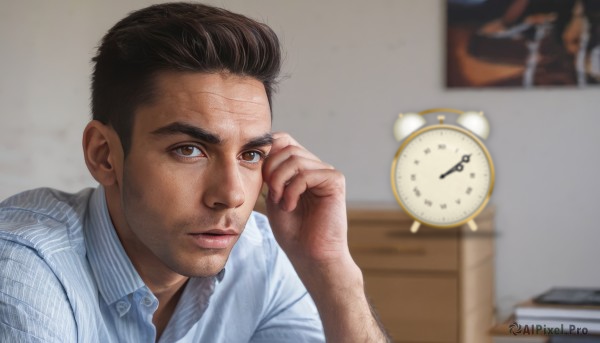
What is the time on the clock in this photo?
2:09
